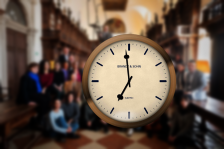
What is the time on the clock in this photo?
6:59
